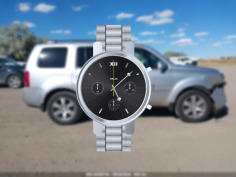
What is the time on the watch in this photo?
5:08
